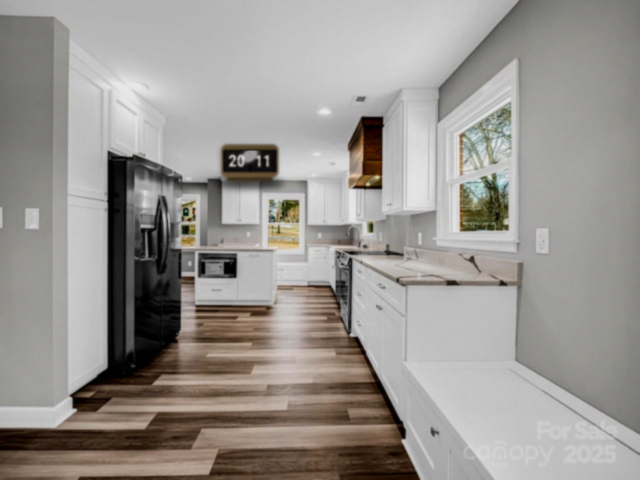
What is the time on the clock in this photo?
20:11
